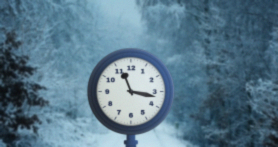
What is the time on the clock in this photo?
11:17
